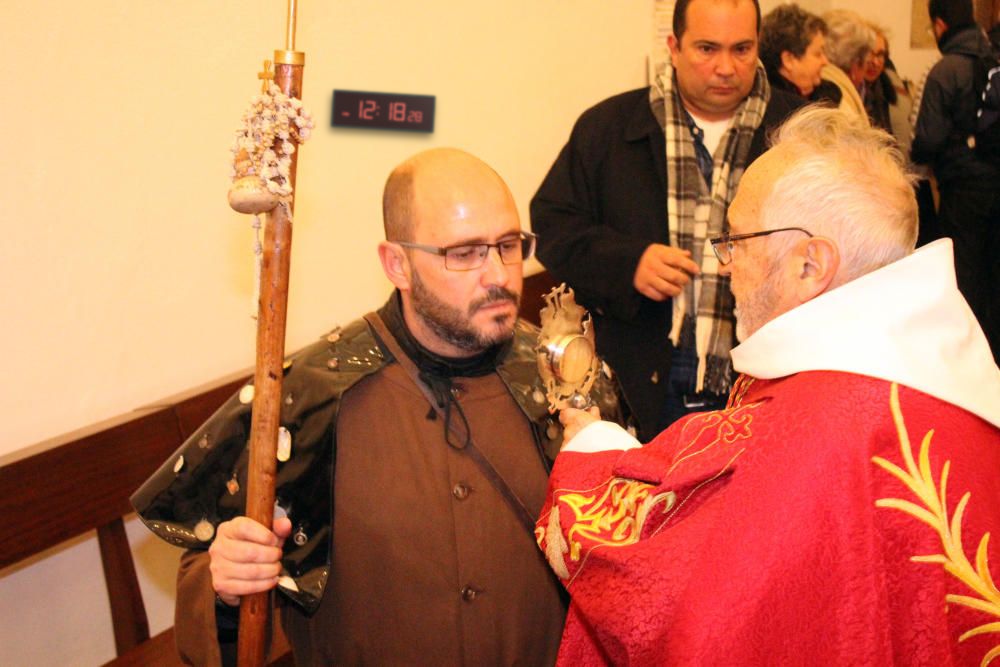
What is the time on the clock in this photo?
12:18
